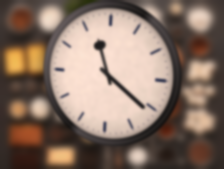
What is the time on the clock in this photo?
11:21
